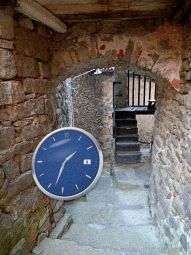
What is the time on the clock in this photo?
1:33
